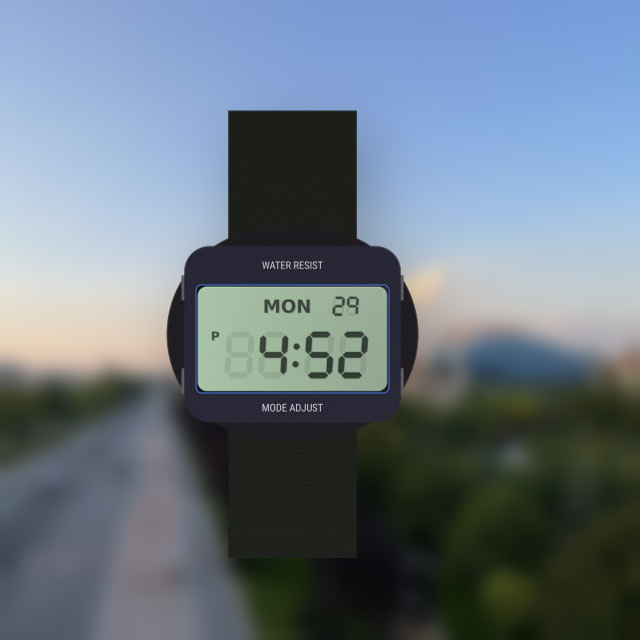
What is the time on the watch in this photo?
4:52
